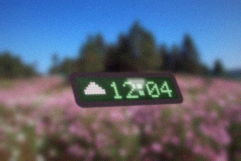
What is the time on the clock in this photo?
12:04
